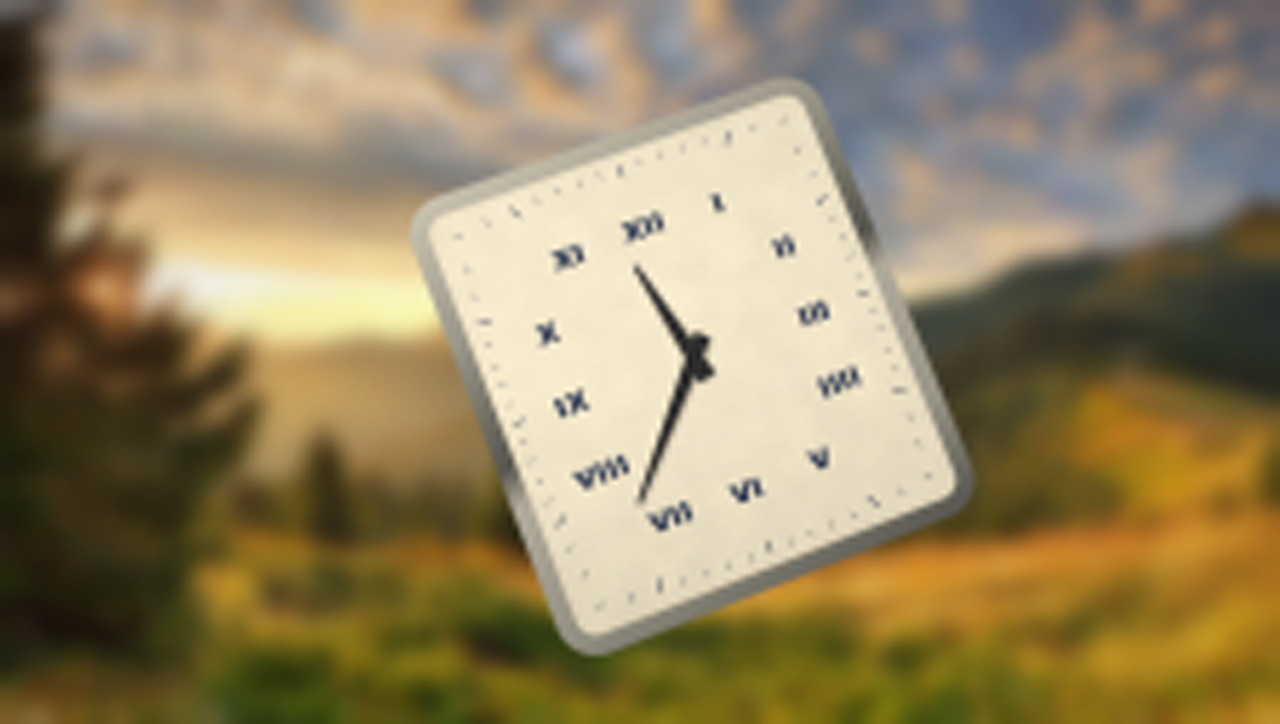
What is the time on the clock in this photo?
11:37
